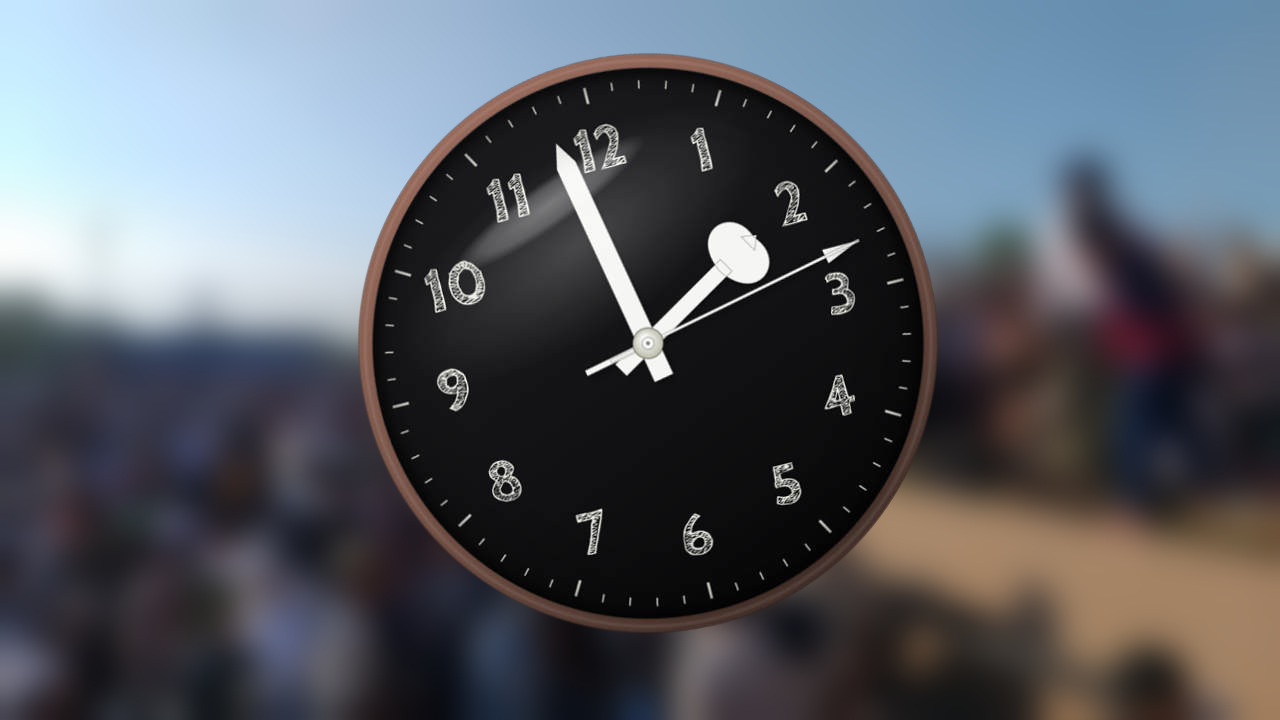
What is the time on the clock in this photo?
1:58:13
